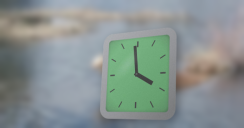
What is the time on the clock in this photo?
3:59
